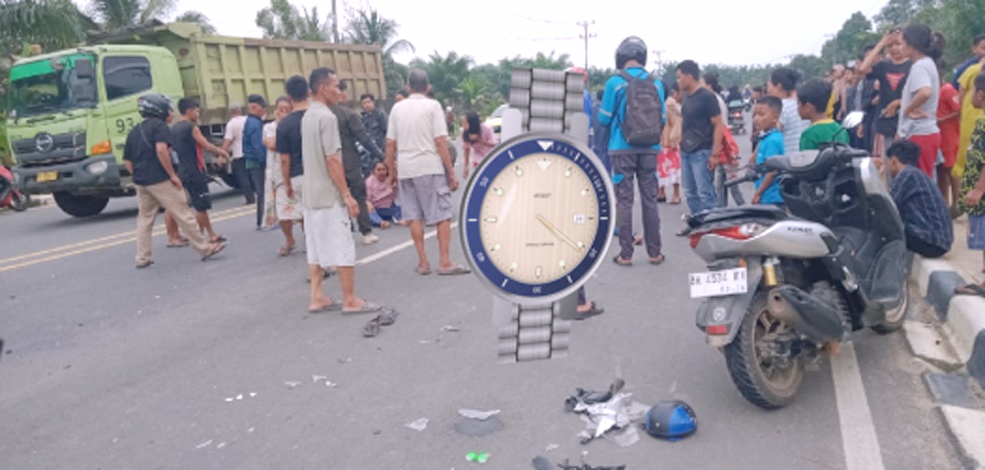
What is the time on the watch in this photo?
4:21
